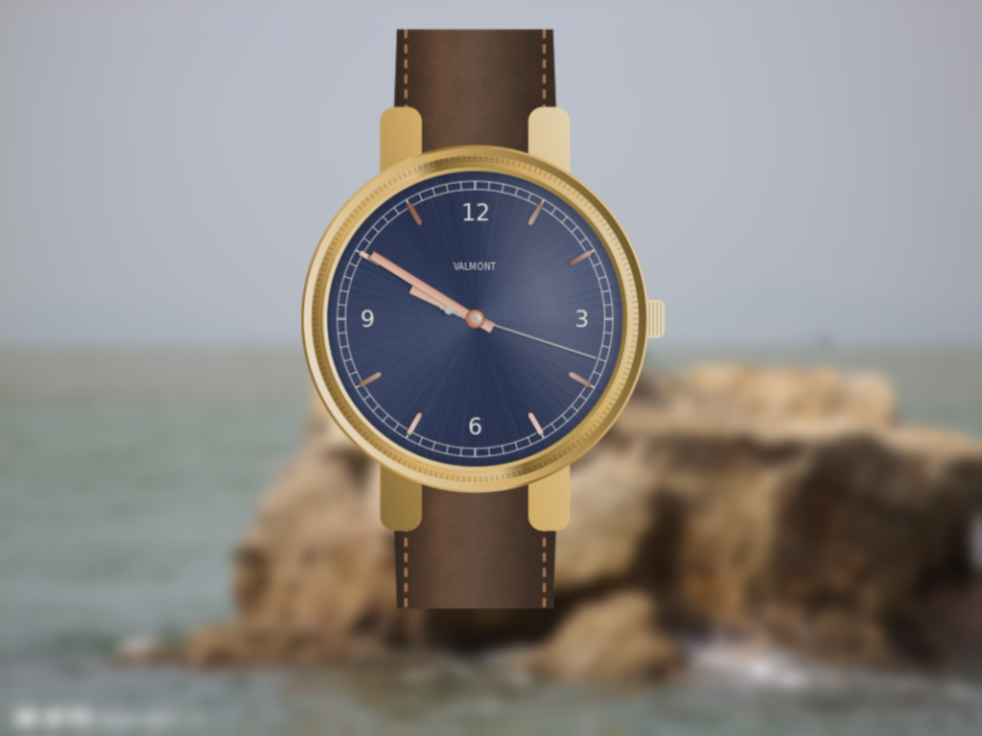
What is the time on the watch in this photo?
9:50:18
